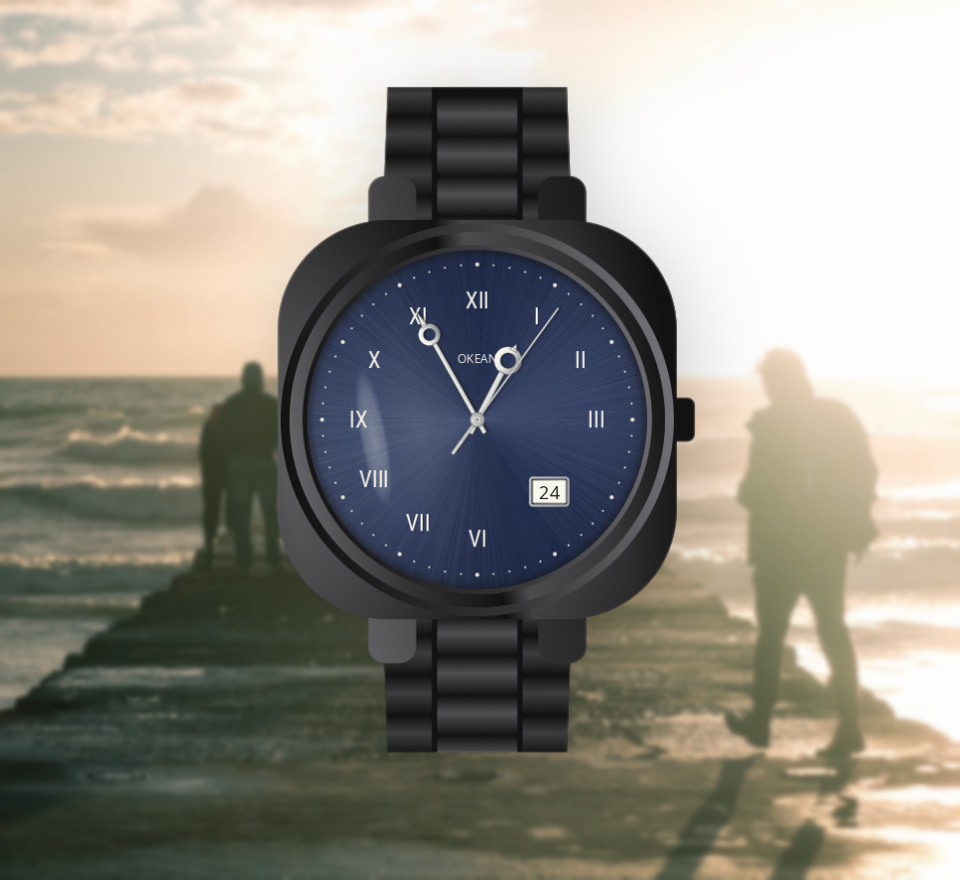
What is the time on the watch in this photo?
12:55:06
